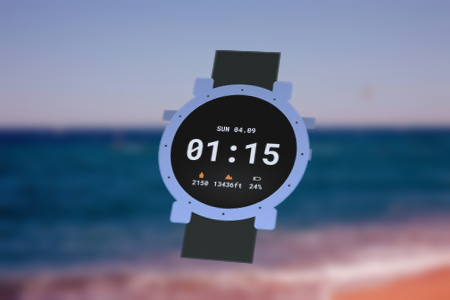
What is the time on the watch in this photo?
1:15
